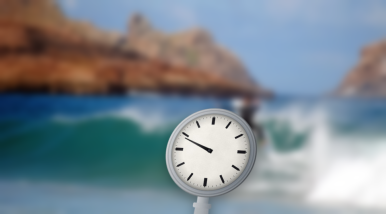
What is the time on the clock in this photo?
9:49
